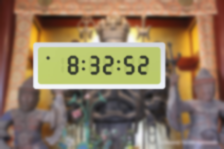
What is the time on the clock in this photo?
8:32:52
